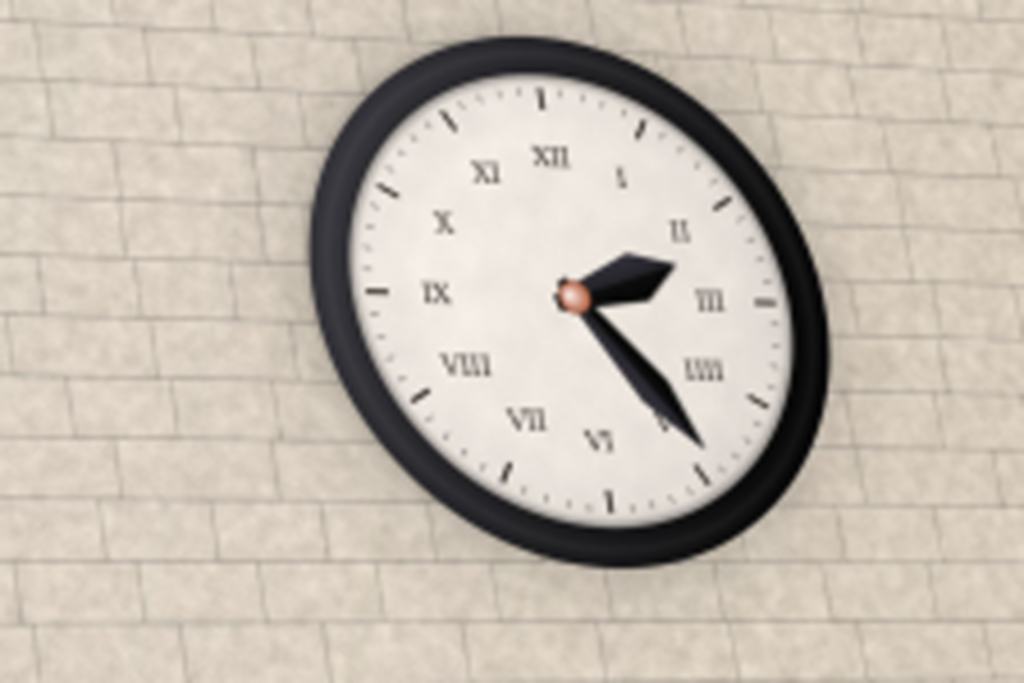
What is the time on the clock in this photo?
2:24
